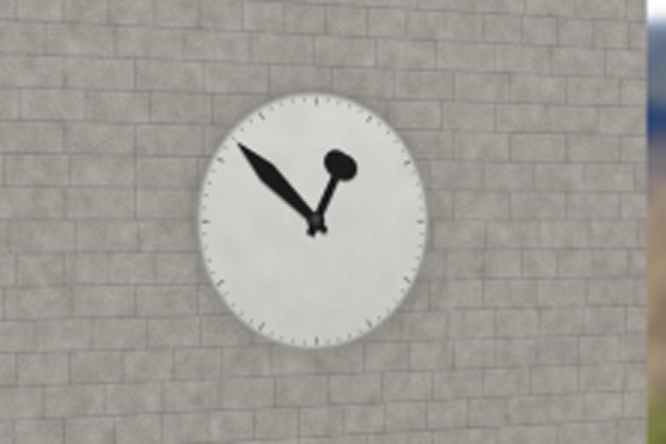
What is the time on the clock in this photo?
12:52
